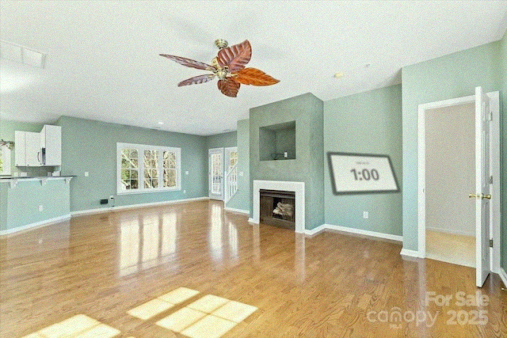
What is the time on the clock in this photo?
1:00
